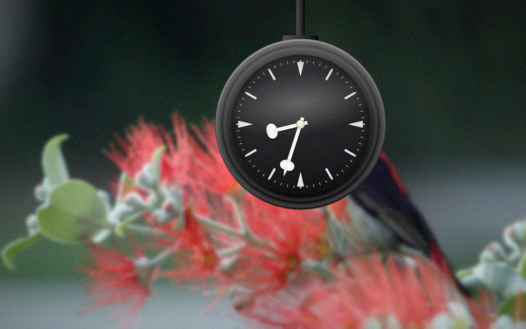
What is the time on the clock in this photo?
8:33
